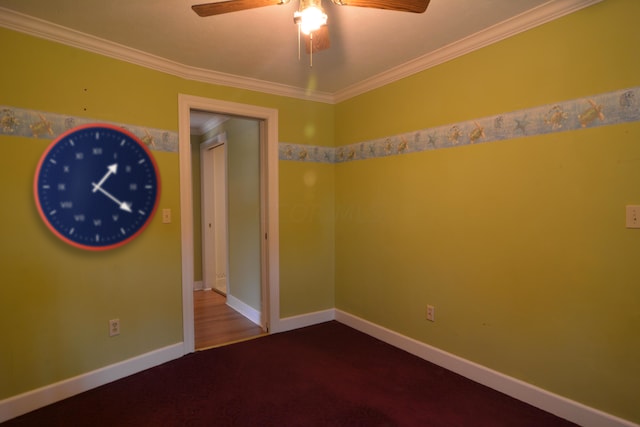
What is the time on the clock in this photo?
1:21
